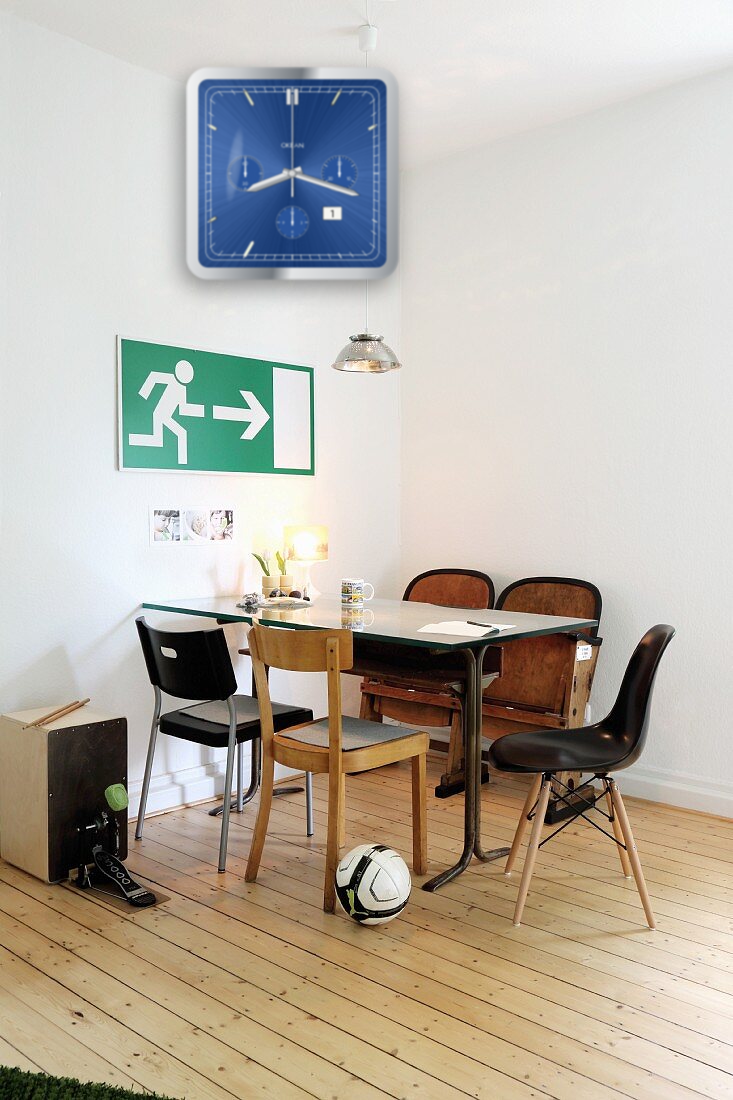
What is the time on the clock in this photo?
8:18
